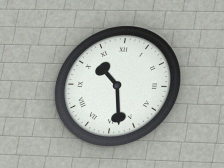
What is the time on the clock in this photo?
10:28
